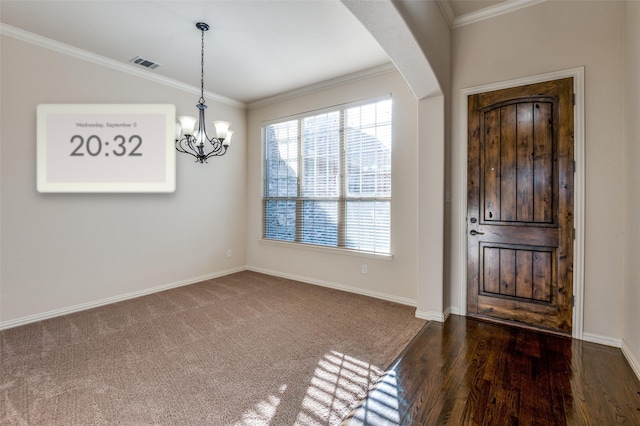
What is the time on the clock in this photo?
20:32
